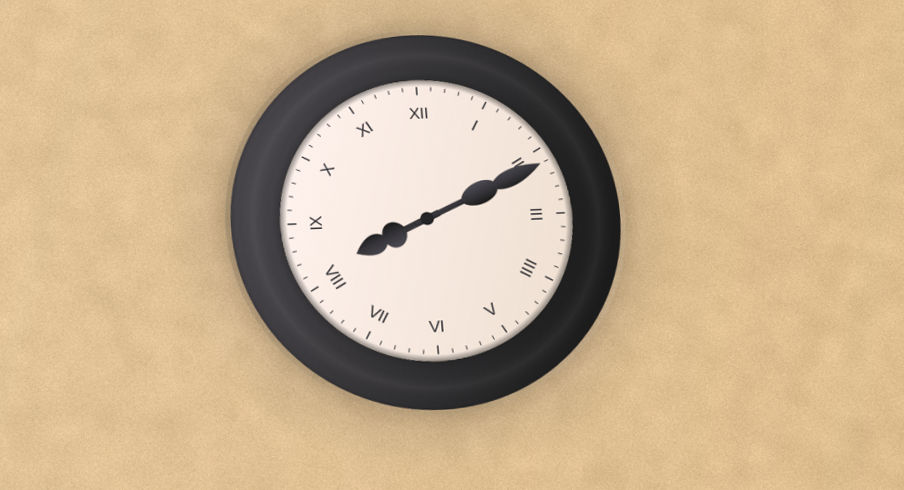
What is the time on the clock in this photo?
8:11
